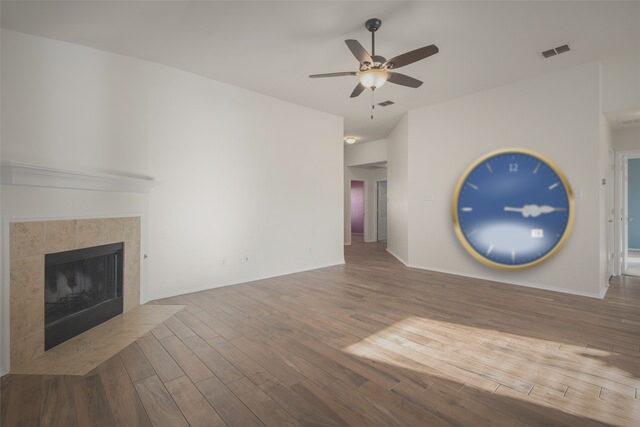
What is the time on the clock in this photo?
3:15
